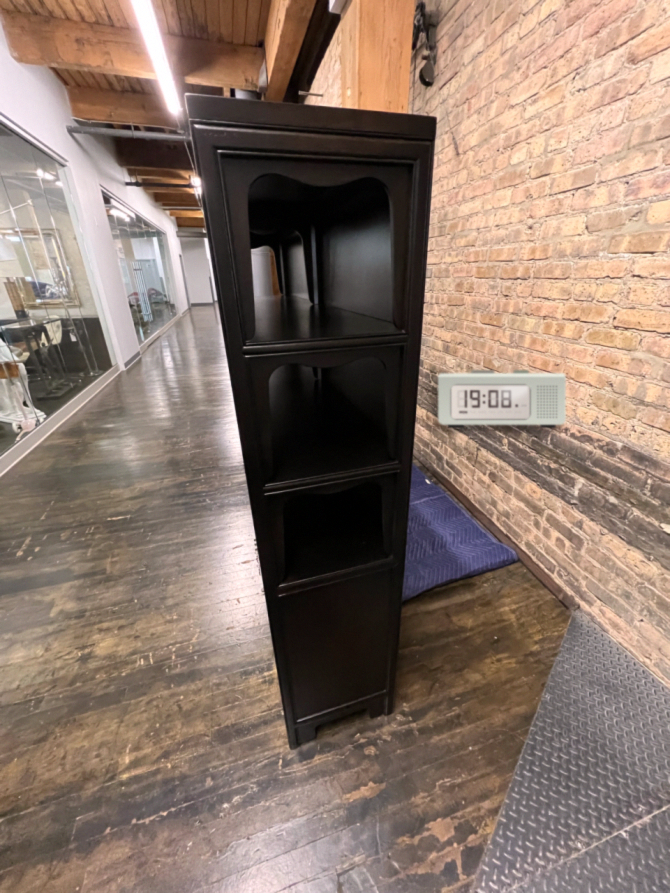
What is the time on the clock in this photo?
19:08
